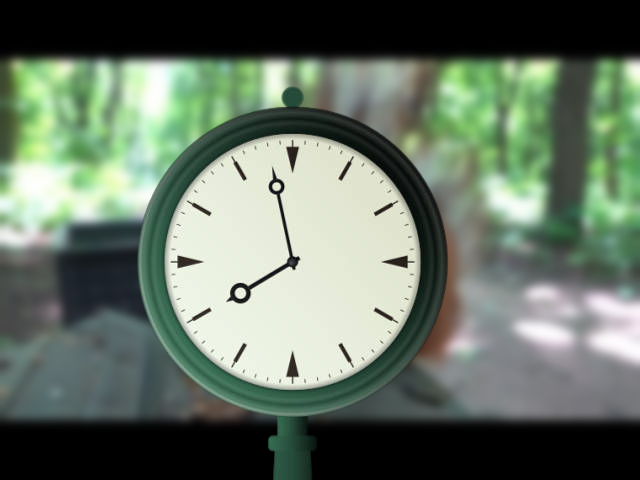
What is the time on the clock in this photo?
7:58
